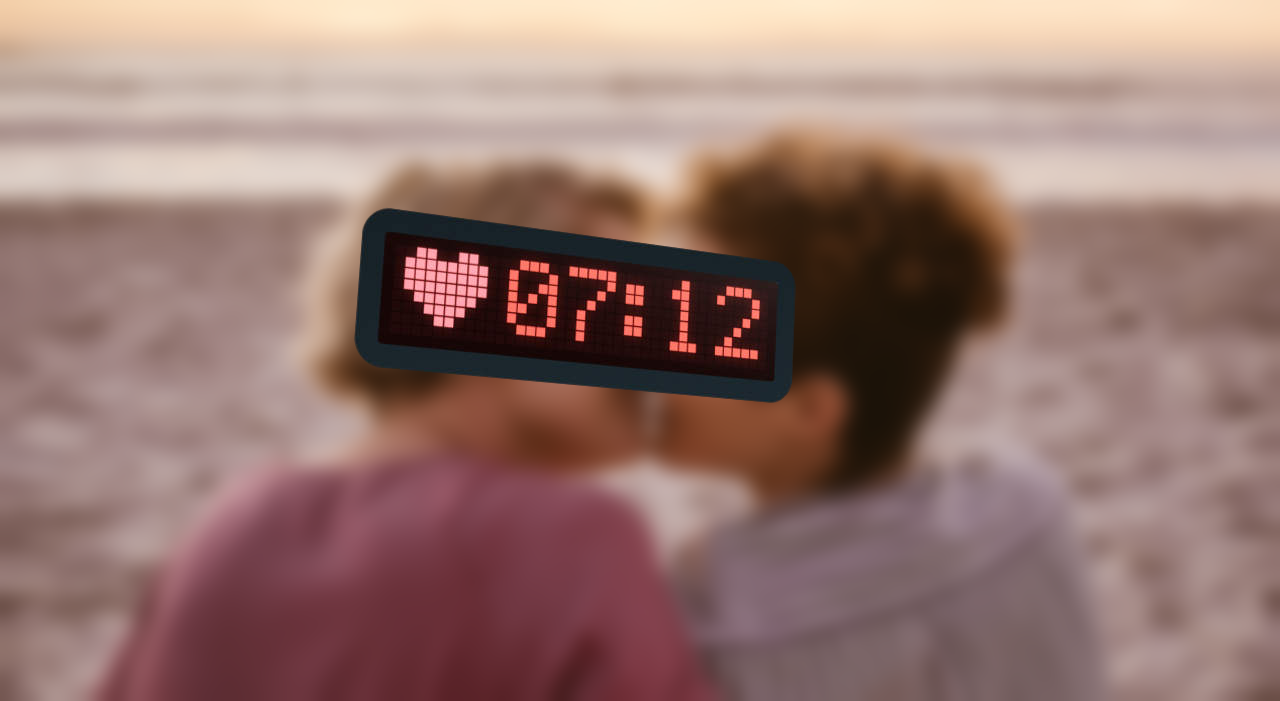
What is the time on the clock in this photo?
7:12
